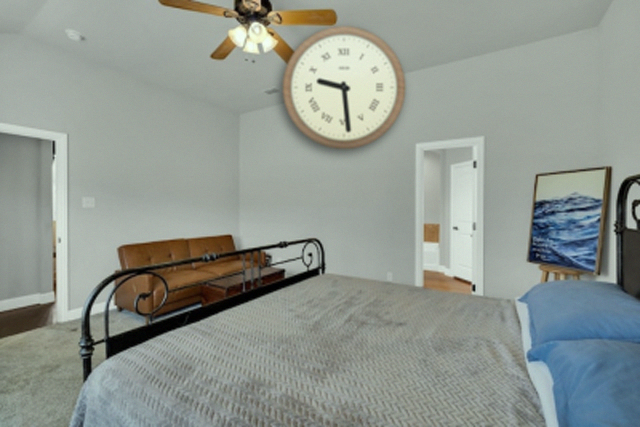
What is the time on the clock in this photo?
9:29
